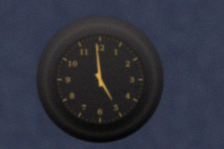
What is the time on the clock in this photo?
4:59
